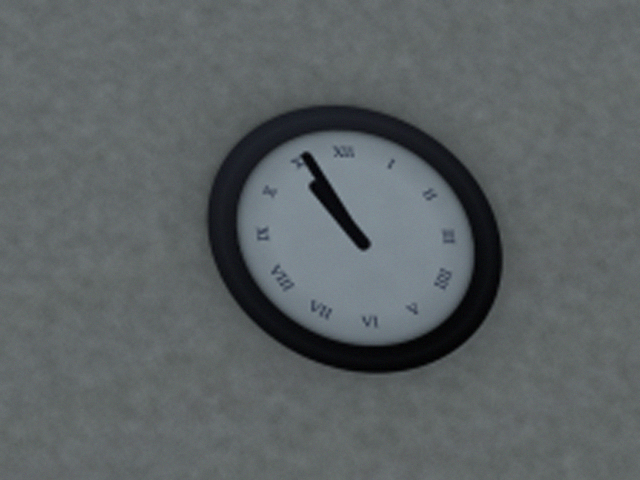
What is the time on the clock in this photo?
10:56
